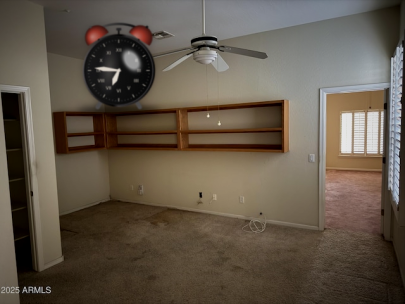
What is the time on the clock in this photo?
6:46
